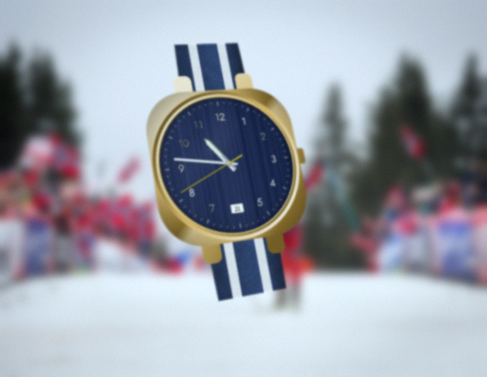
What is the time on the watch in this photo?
10:46:41
